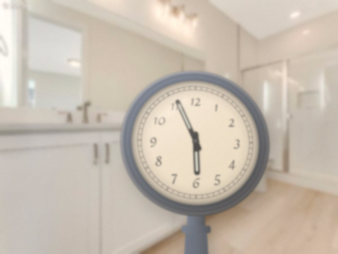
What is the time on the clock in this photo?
5:56
